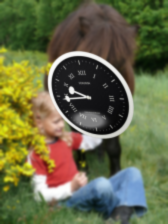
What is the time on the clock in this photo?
9:44
